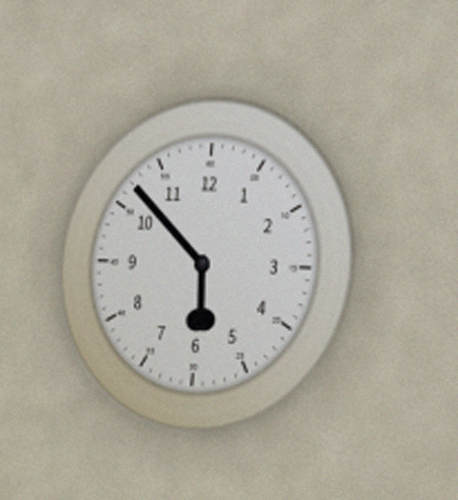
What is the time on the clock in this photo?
5:52
